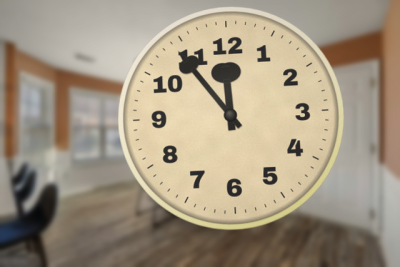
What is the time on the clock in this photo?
11:54
